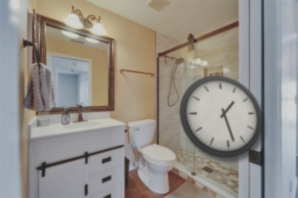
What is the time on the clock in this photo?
1:28
